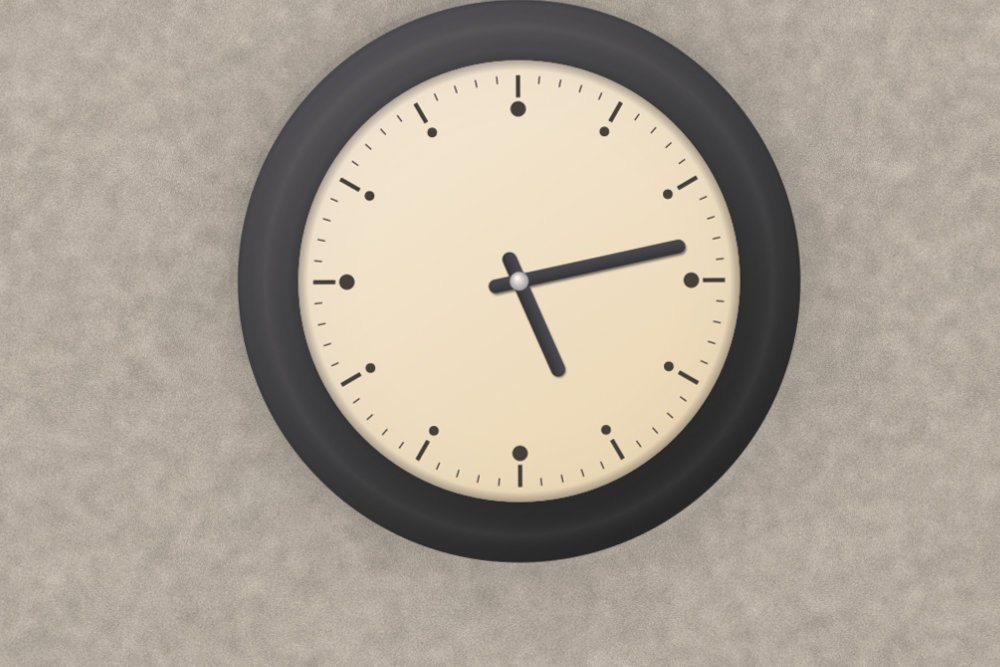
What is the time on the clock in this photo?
5:13
